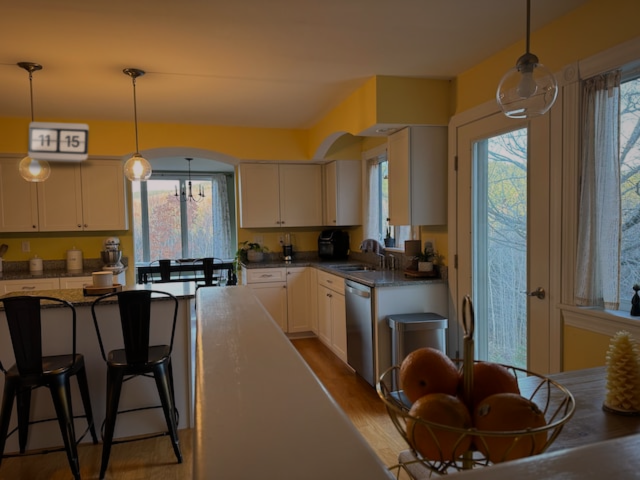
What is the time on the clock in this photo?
11:15
